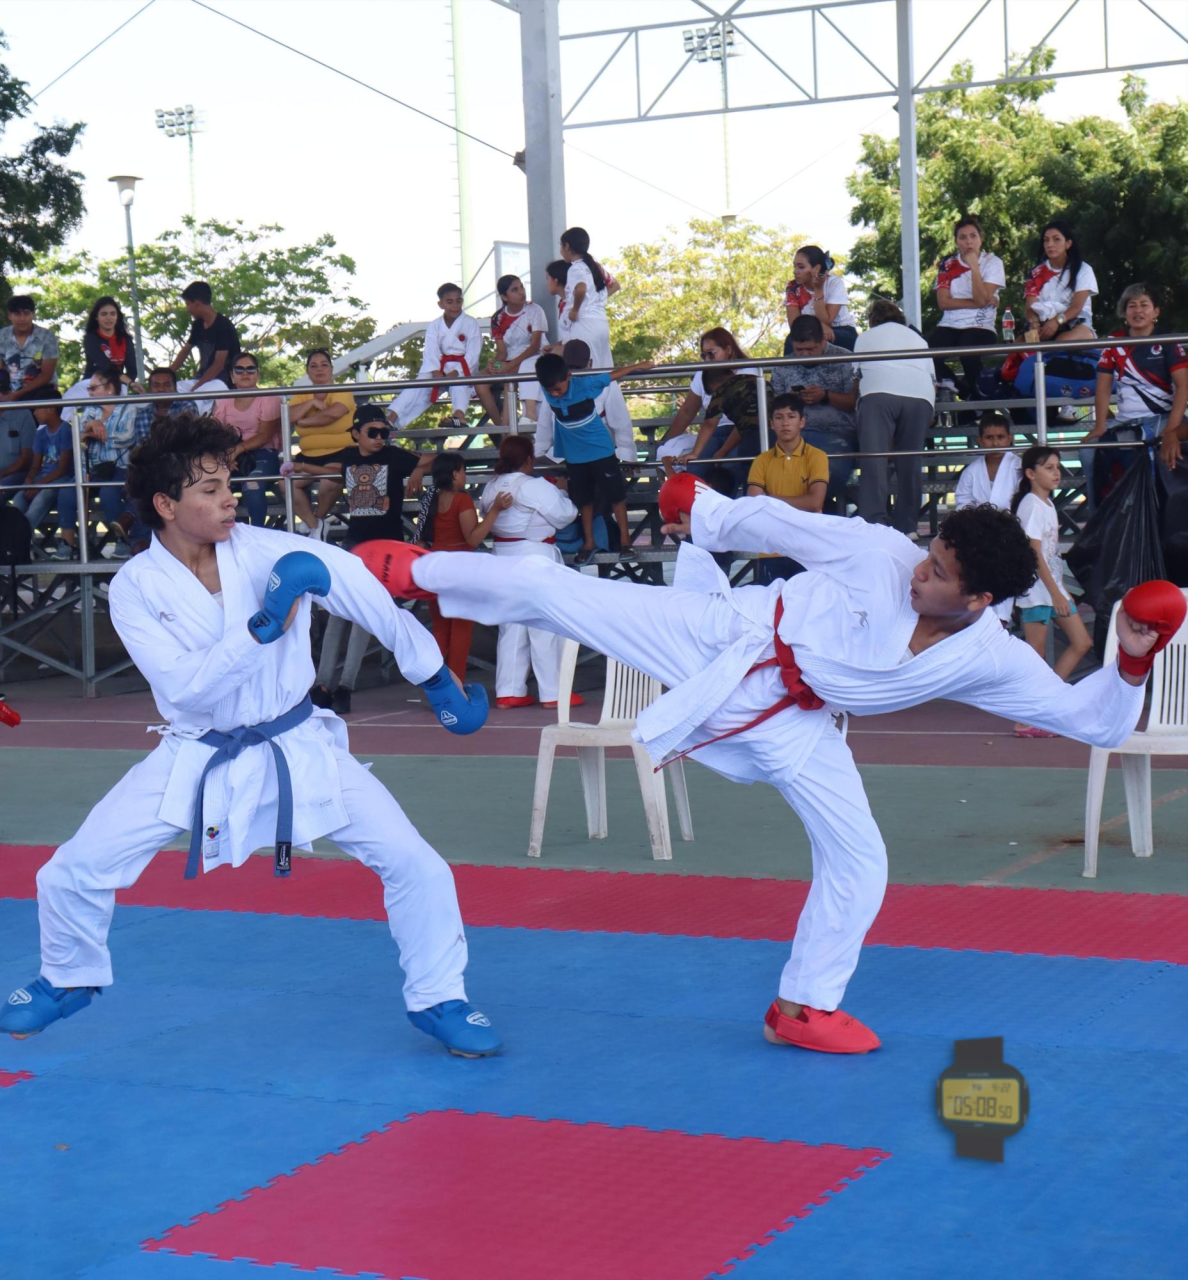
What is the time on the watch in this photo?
5:08
